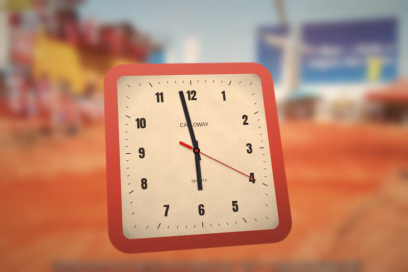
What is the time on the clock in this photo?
5:58:20
